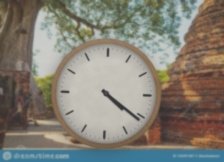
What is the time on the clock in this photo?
4:21
